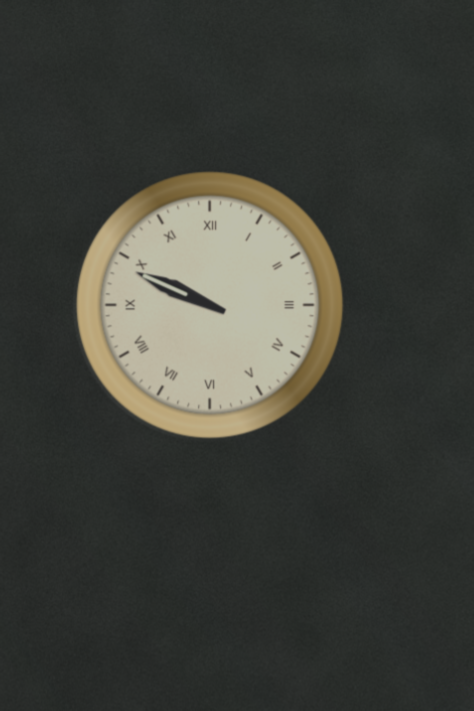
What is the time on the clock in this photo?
9:49
